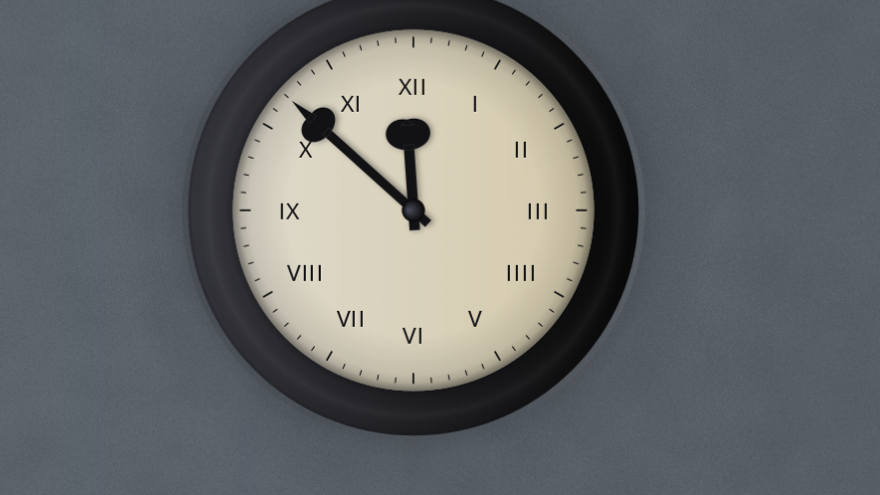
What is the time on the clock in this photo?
11:52
